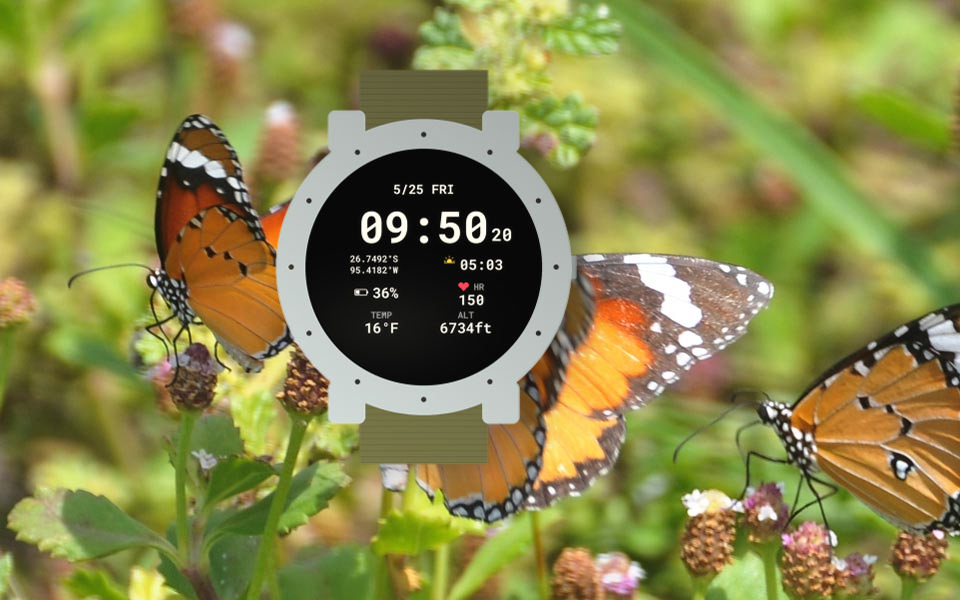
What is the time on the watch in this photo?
9:50:20
